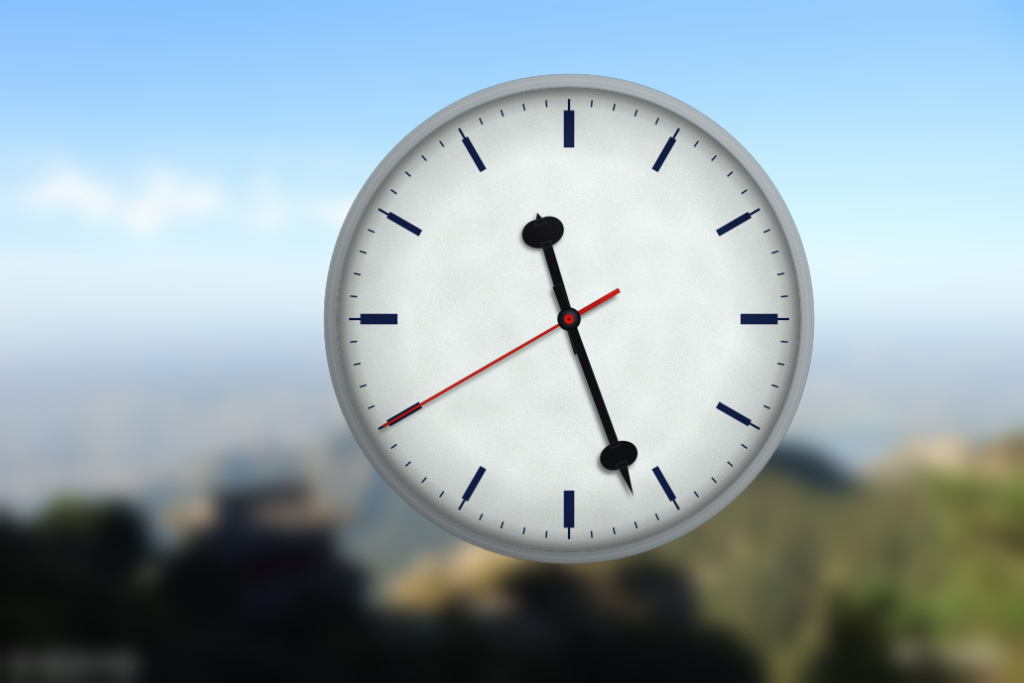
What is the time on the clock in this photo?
11:26:40
